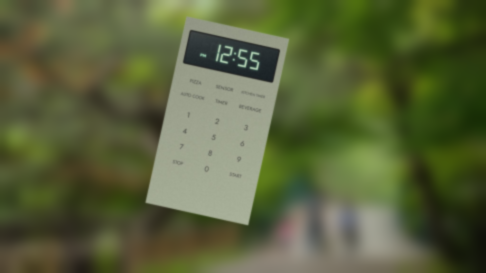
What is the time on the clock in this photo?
12:55
